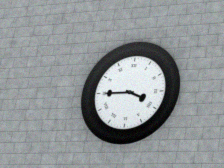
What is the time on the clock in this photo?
3:45
